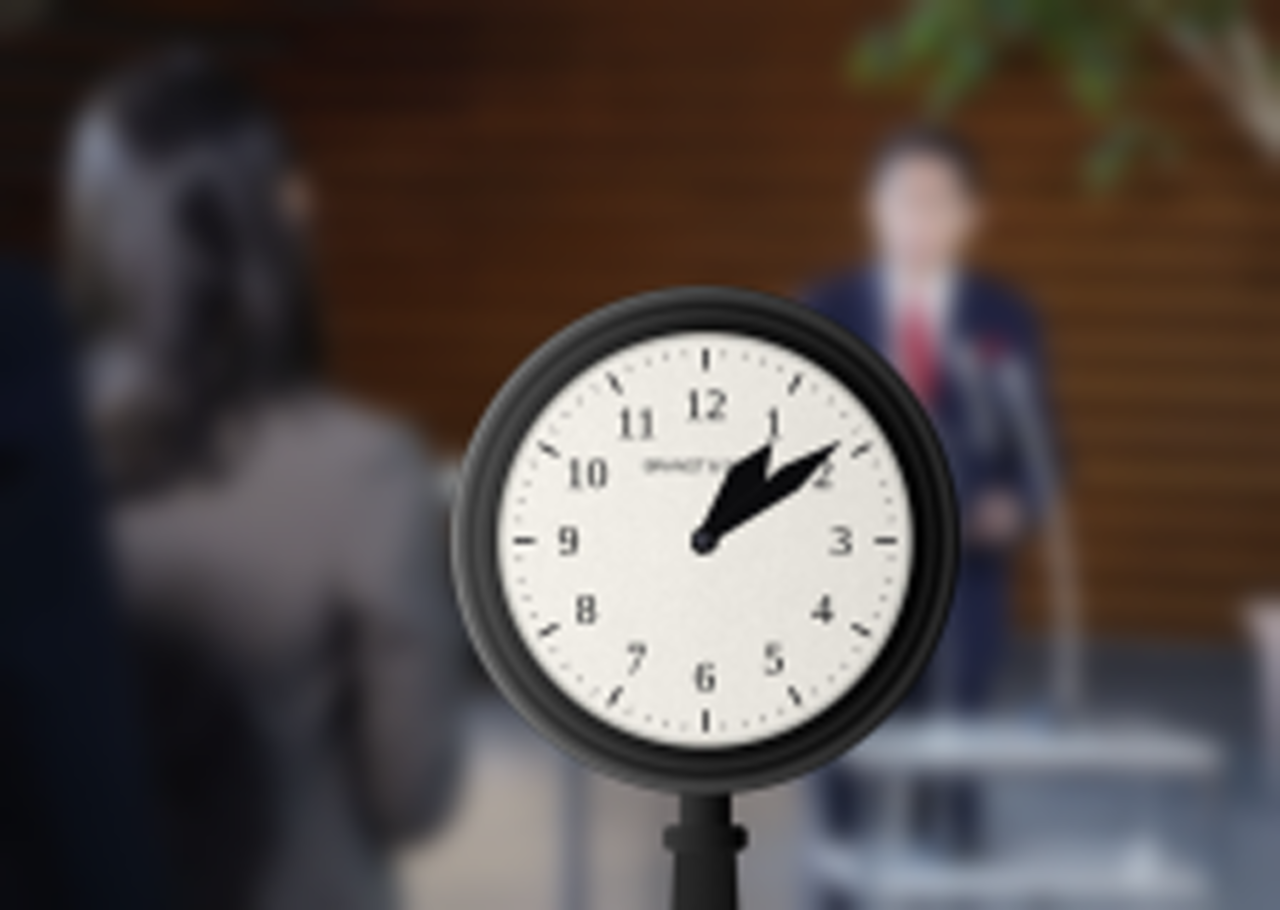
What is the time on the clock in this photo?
1:09
